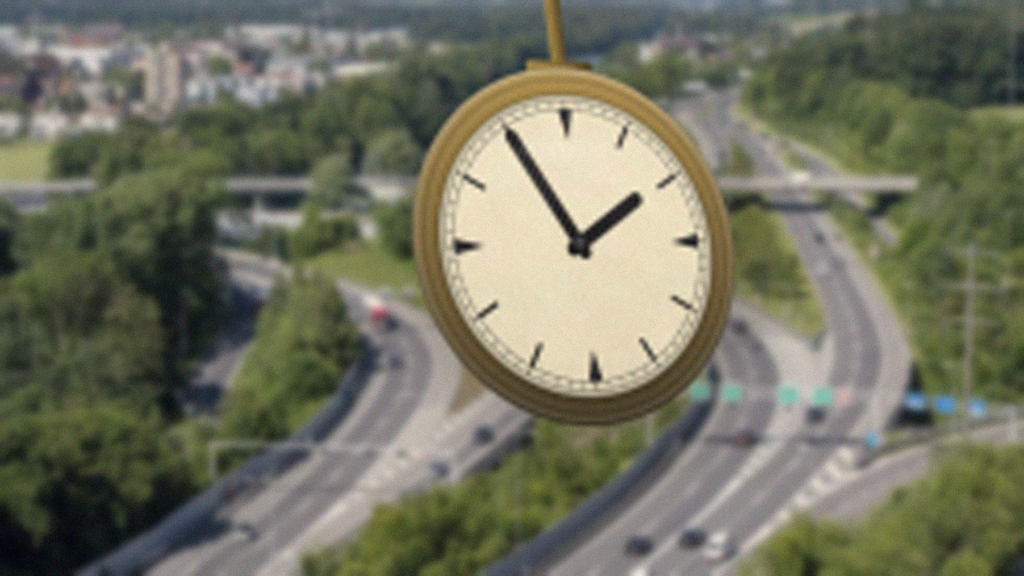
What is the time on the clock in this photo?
1:55
